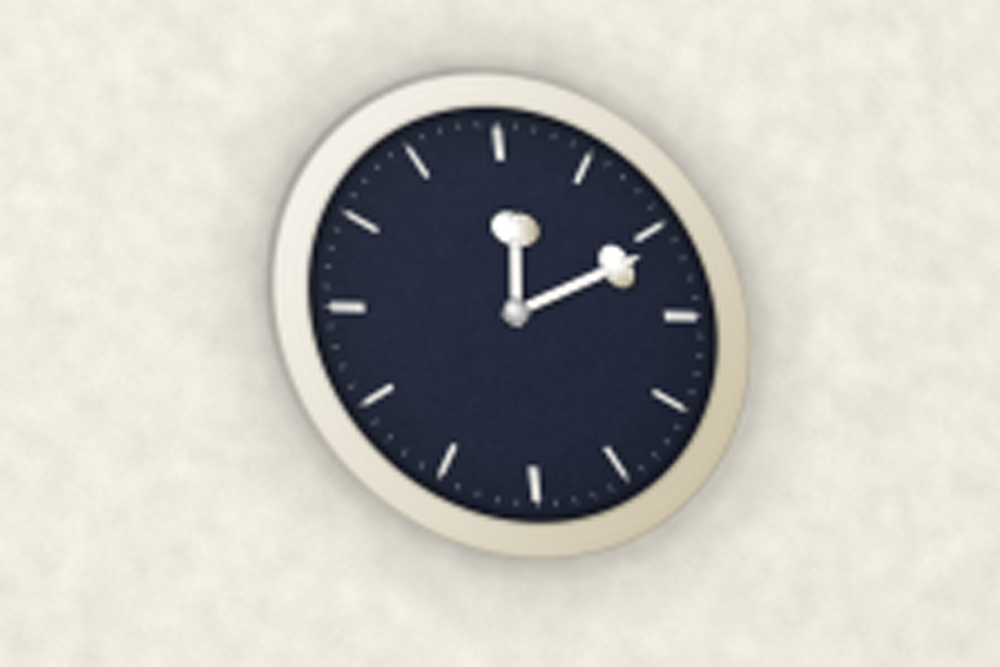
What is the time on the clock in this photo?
12:11
